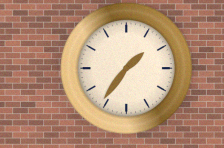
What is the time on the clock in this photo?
1:36
